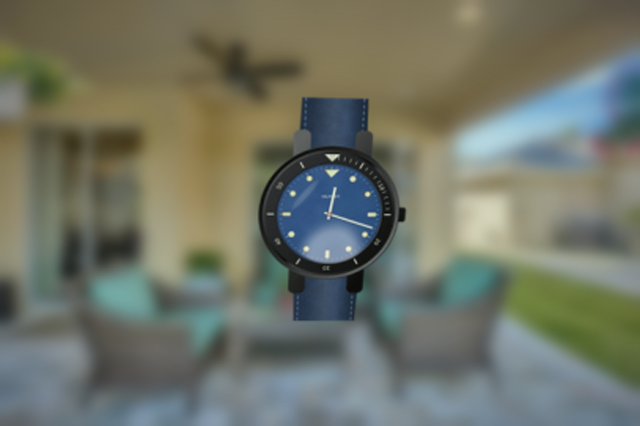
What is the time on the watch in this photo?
12:18
